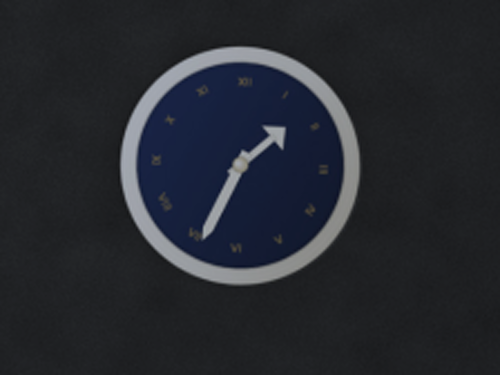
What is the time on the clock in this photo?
1:34
